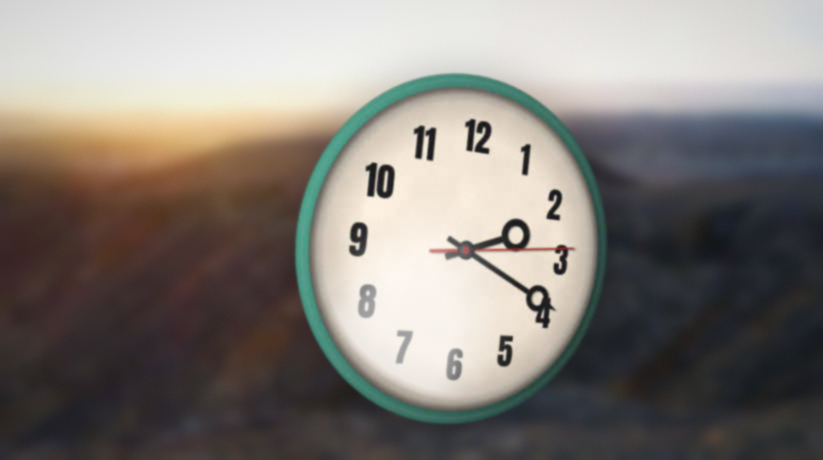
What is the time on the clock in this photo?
2:19:14
